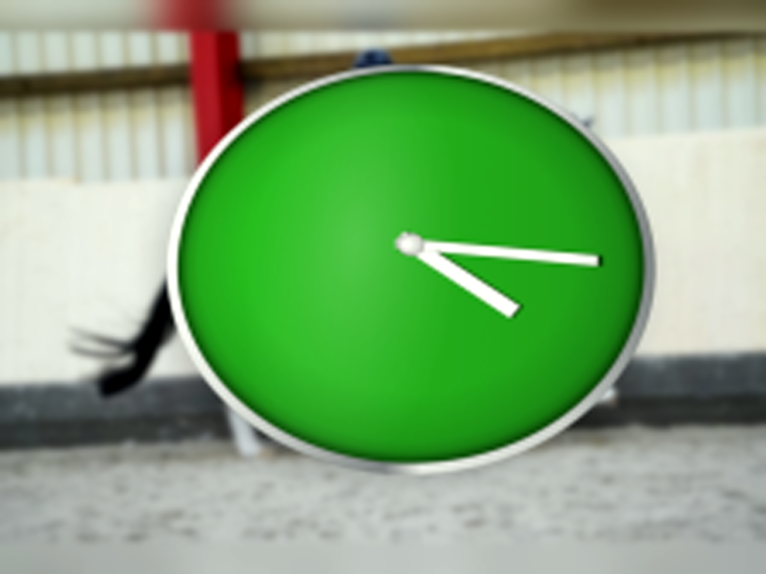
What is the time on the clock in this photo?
4:16
